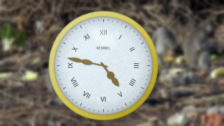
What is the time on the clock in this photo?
4:47
